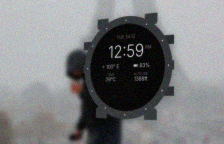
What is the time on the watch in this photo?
12:59
